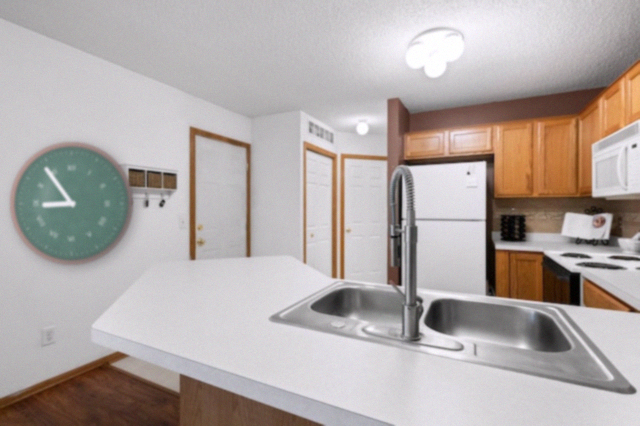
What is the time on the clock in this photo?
8:54
